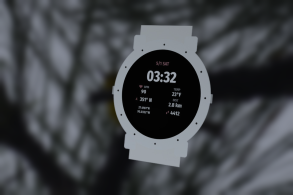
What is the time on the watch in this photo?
3:32
